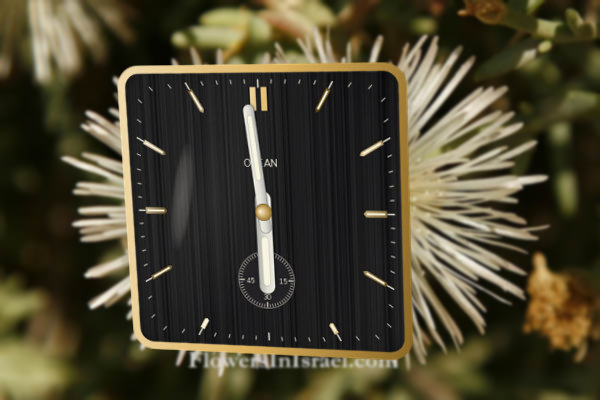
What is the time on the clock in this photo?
5:59
